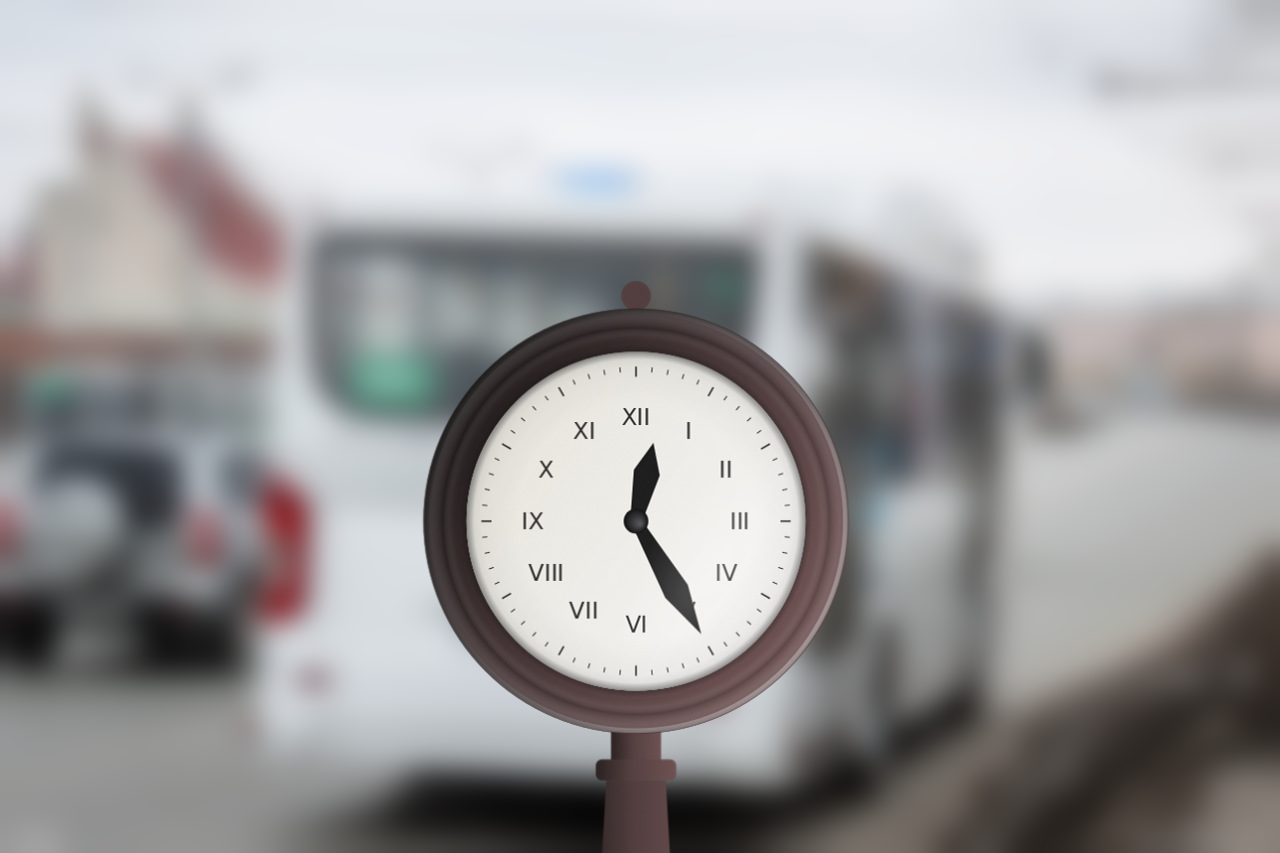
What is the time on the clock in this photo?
12:25
